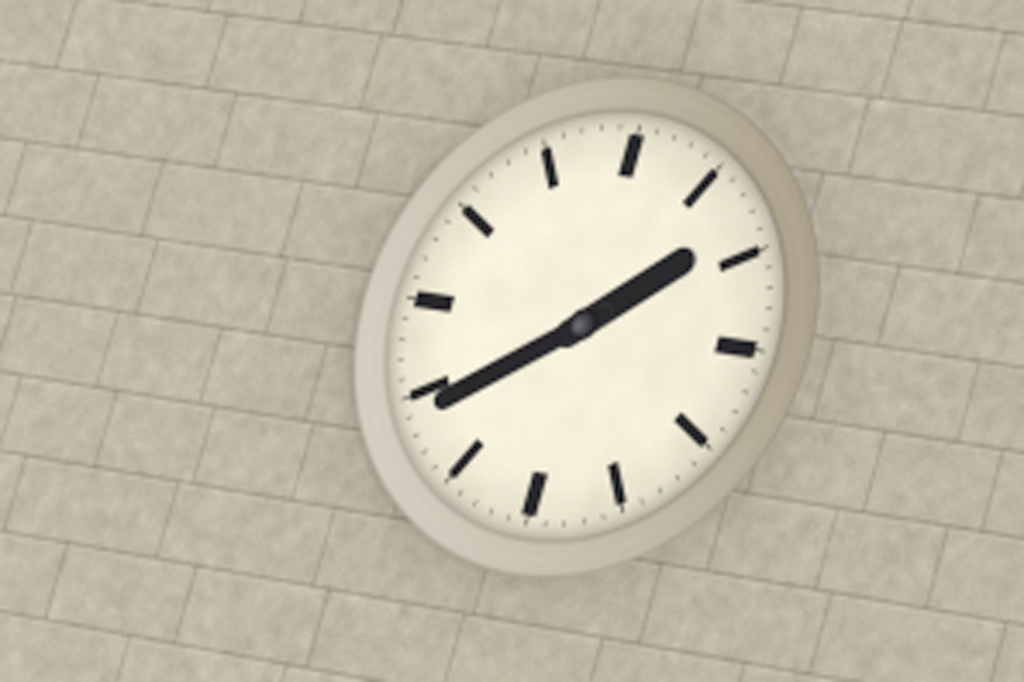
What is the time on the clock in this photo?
1:39
